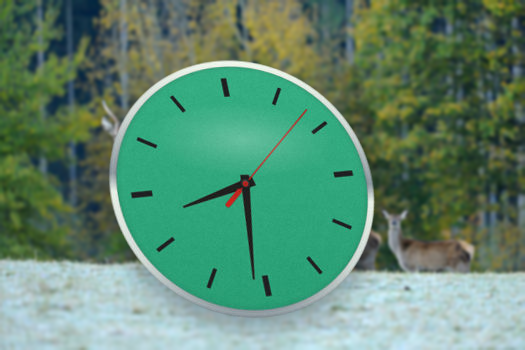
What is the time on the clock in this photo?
8:31:08
